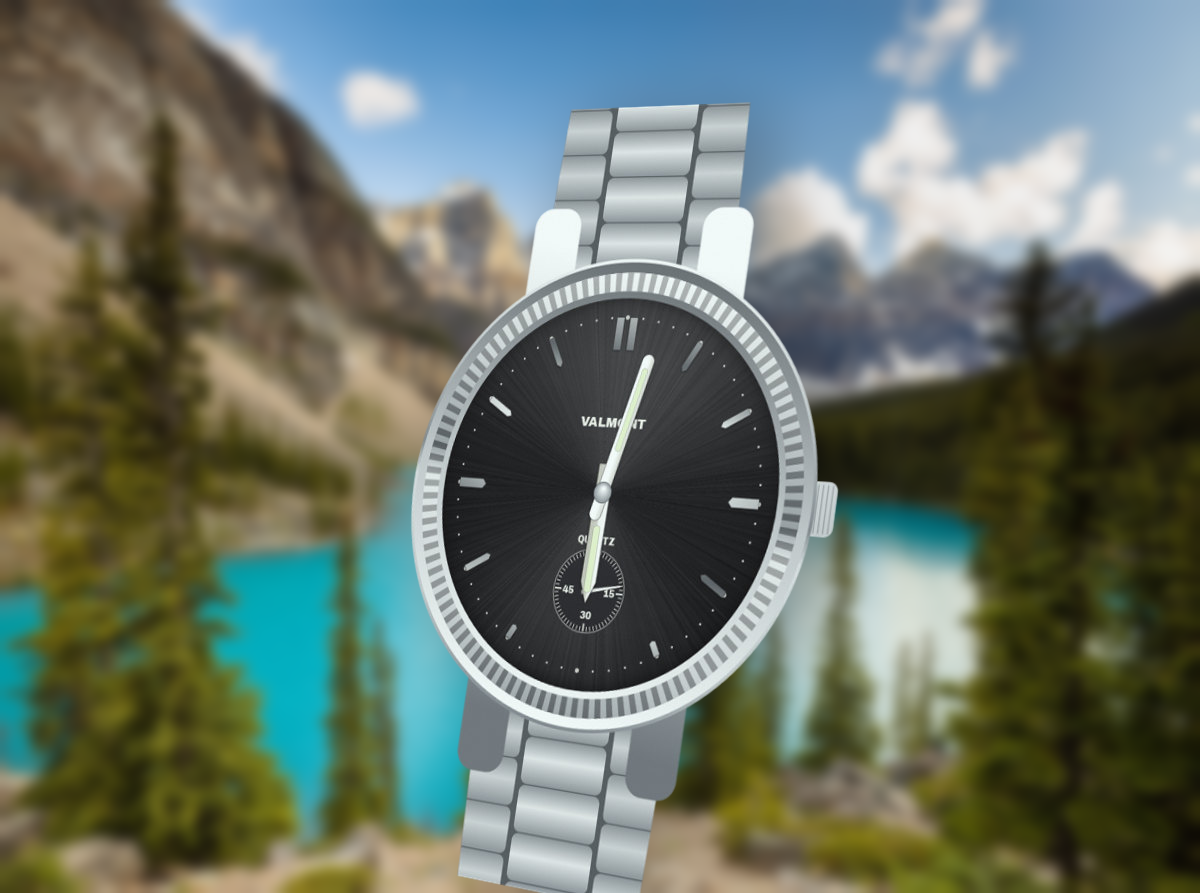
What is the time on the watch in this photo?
6:02:13
